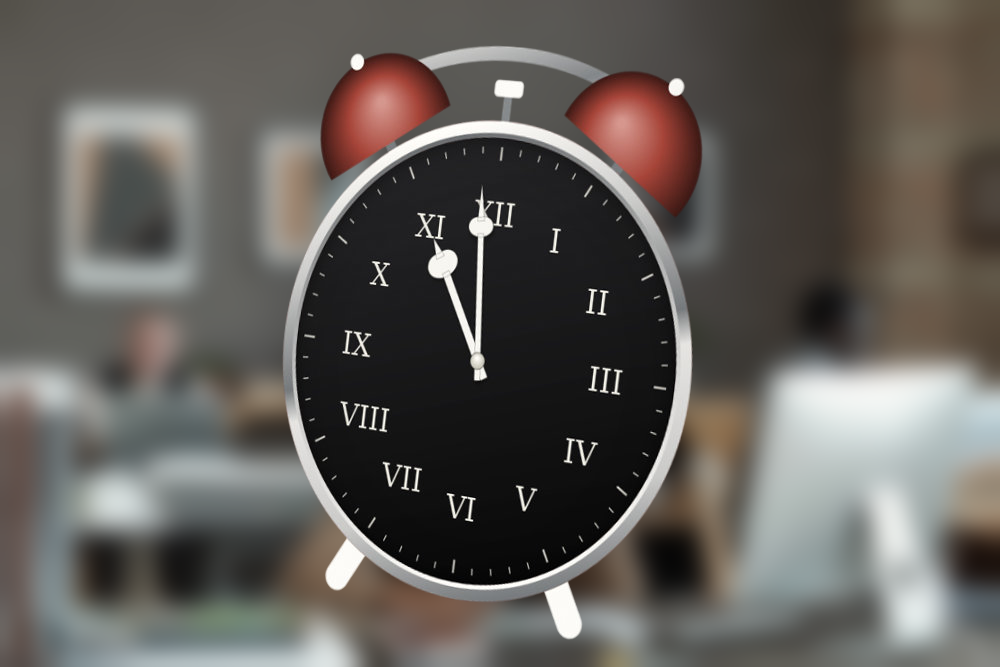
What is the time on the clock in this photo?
10:59
